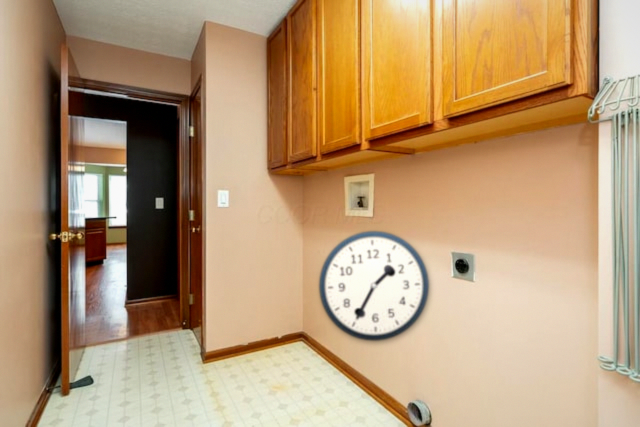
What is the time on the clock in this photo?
1:35
